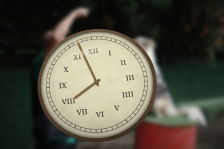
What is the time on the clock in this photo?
7:57
